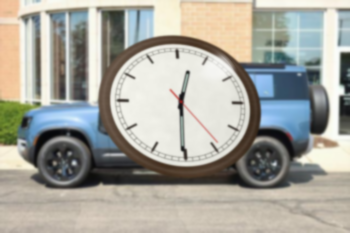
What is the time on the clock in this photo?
12:30:24
